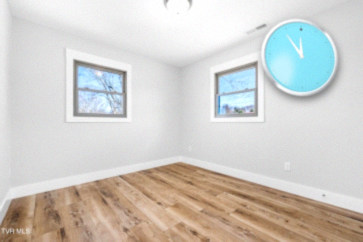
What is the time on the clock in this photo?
11:54
